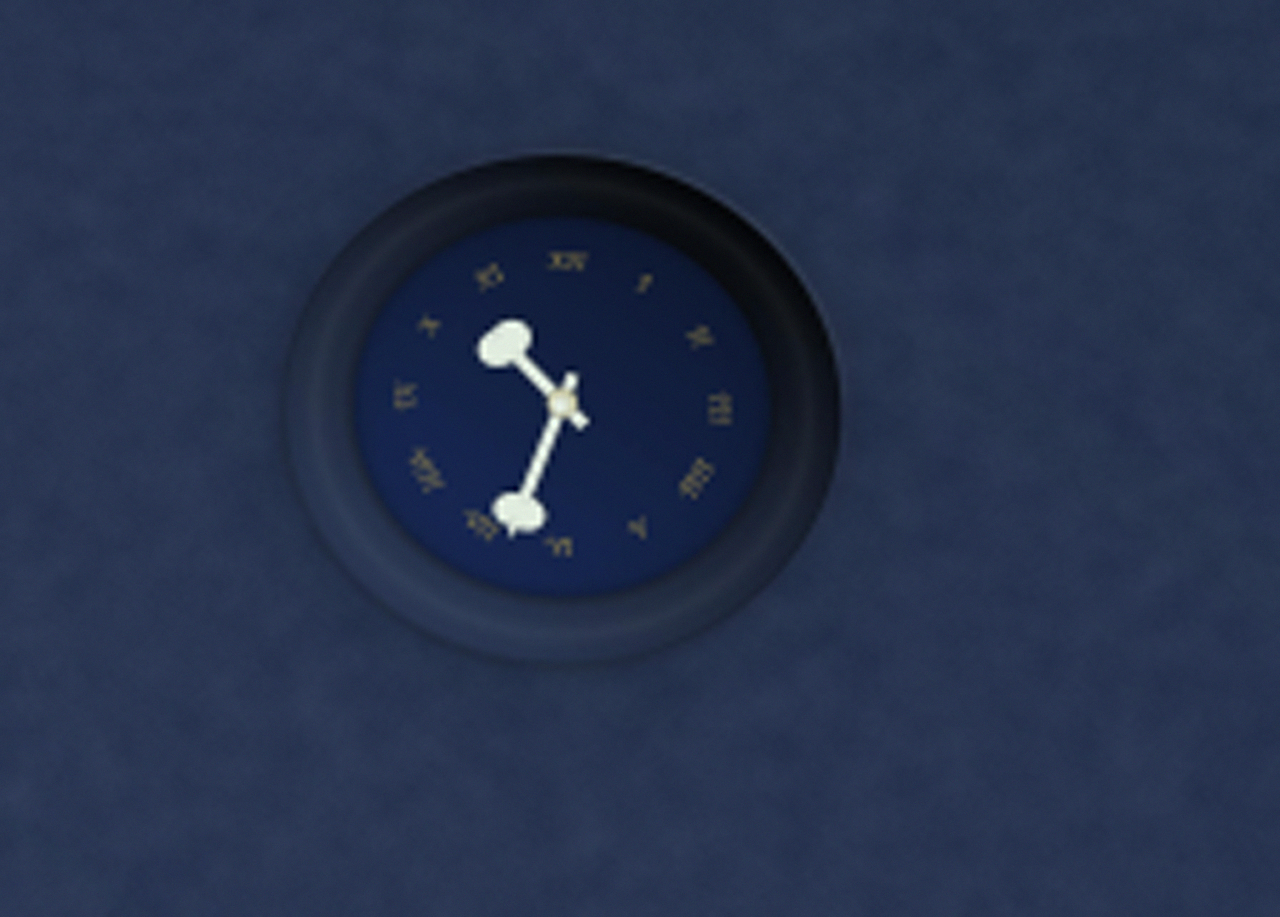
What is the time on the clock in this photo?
10:33
